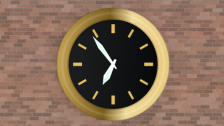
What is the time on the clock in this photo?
6:54
